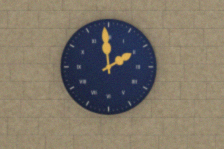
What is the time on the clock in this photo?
1:59
